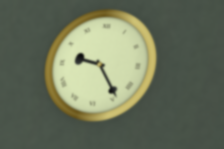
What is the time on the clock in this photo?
9:24
